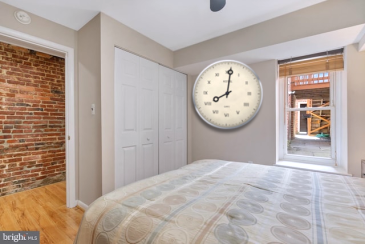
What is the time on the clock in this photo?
8:01
